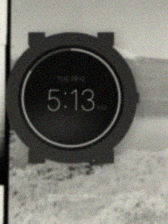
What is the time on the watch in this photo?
5:13
